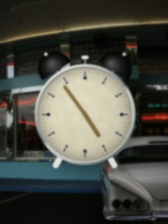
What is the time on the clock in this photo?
4:54
